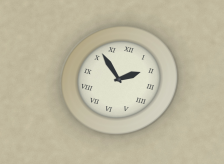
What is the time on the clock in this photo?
1:52
